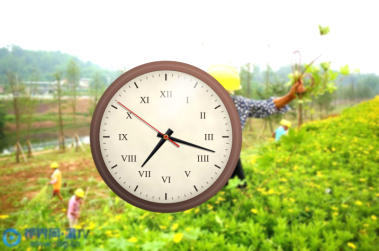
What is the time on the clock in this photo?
7:17:51
